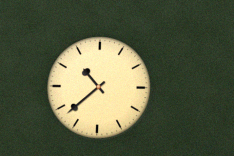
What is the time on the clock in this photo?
10:38
